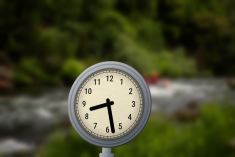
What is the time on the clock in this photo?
8:28
